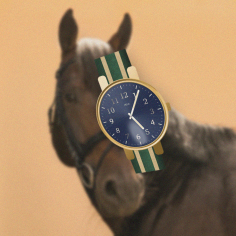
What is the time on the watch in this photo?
5:06
